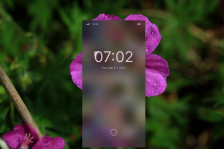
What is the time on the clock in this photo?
7:02
